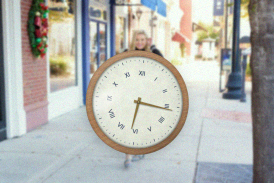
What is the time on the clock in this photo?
6:16
